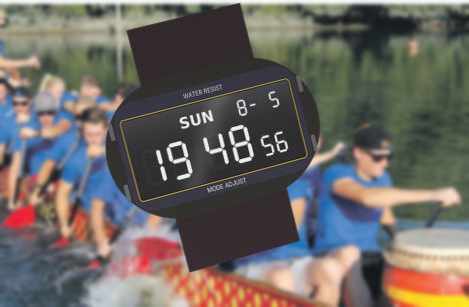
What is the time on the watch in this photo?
19:48:56
